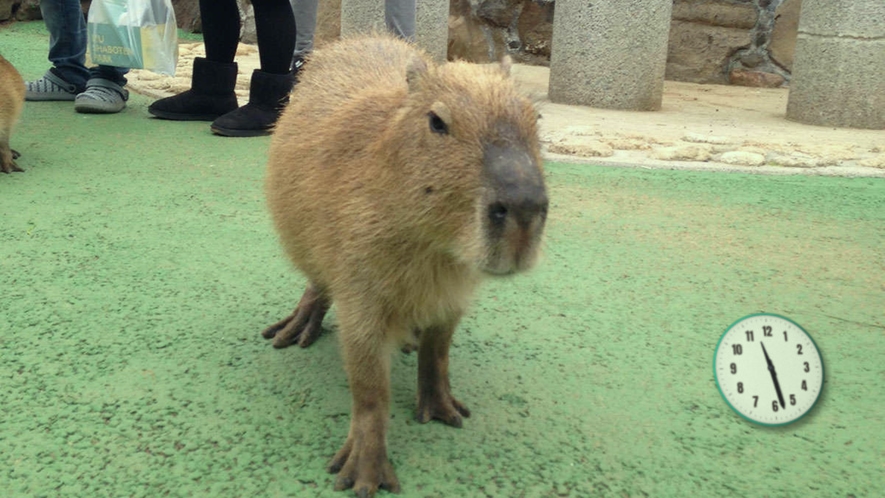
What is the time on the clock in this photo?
11:28
